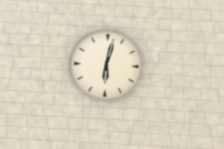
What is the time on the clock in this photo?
6:02
